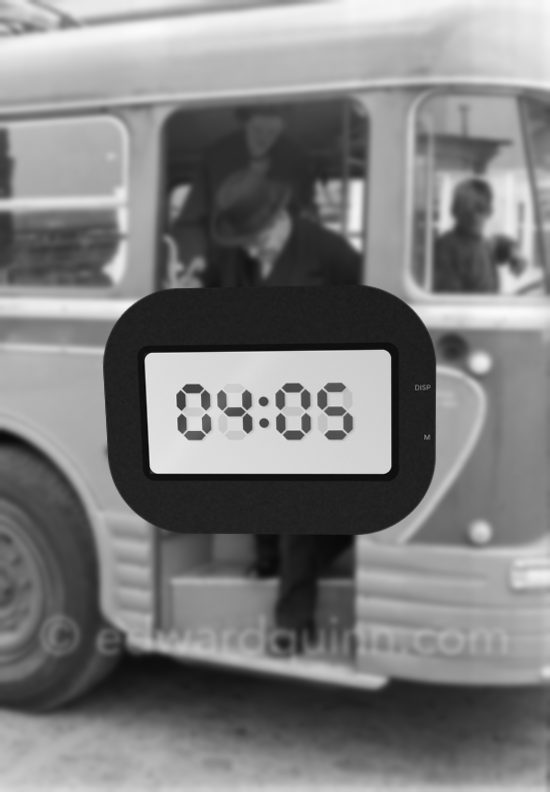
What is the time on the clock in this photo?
4:05
